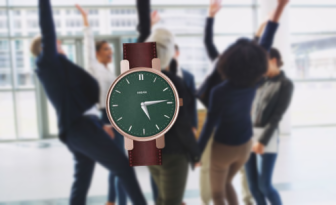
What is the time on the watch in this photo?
5:14
